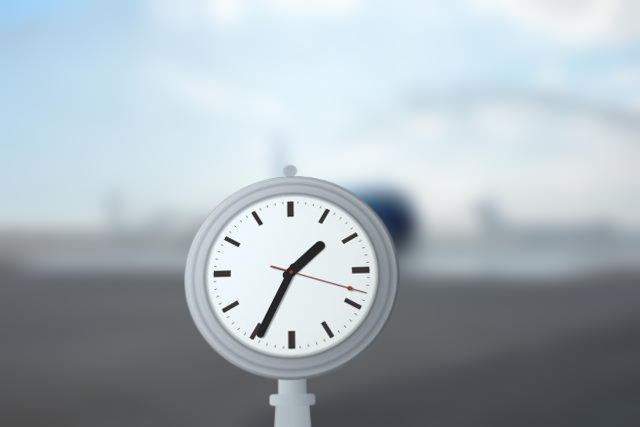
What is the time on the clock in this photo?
1:34:18
